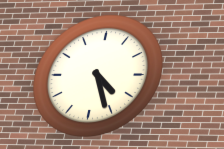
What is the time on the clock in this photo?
4:26
